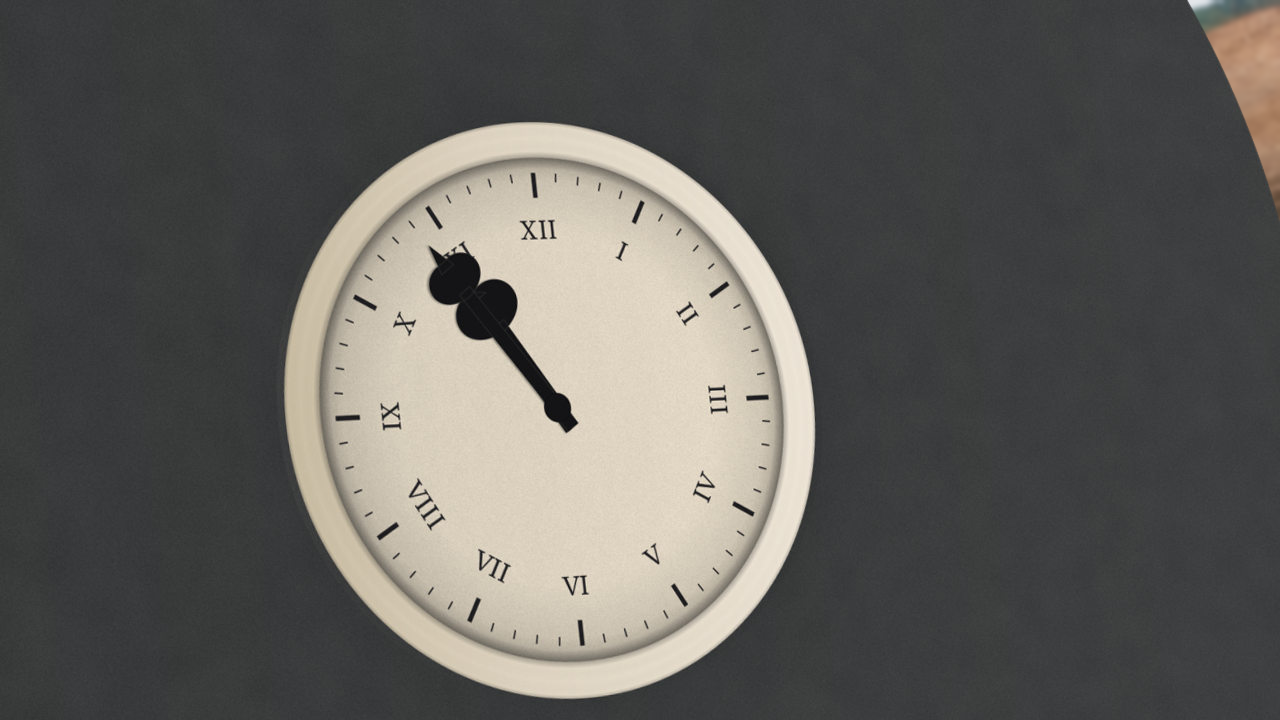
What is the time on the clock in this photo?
10:54
